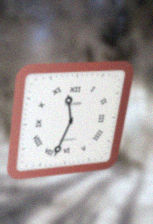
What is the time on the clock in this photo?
11:33
